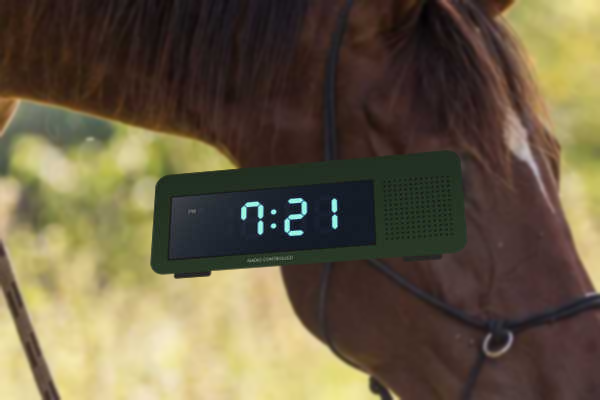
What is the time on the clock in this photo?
7:21
